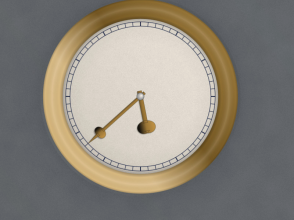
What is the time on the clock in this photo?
5:38
